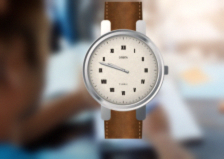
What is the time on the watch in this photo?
9:48
